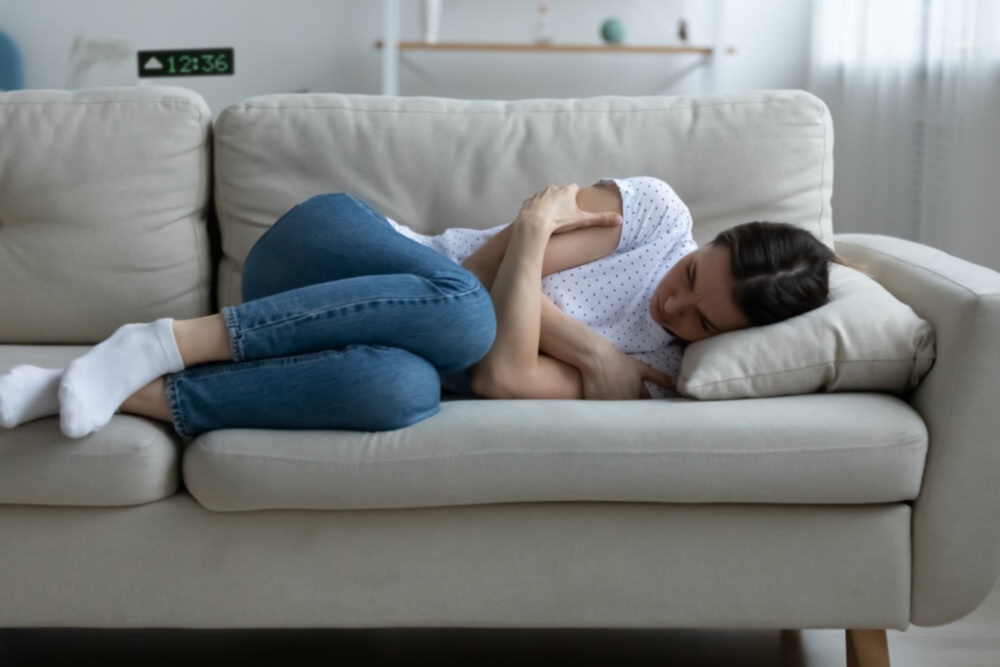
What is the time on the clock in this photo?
12:36
